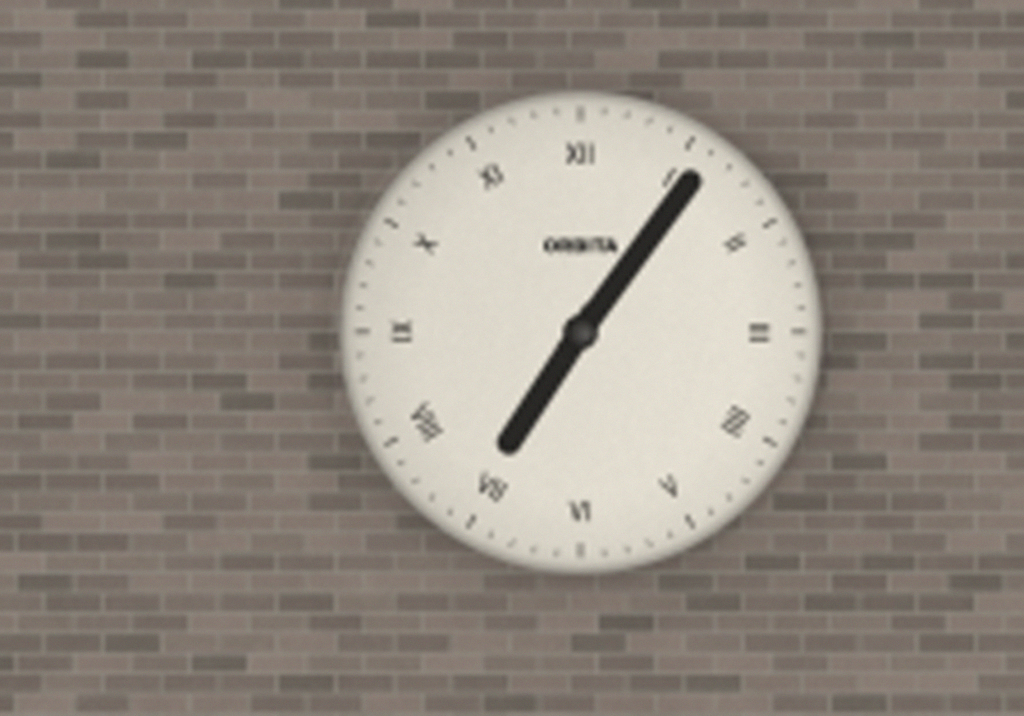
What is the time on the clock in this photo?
7:06
